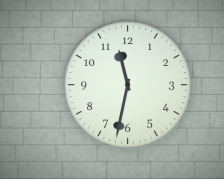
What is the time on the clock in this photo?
11:32
